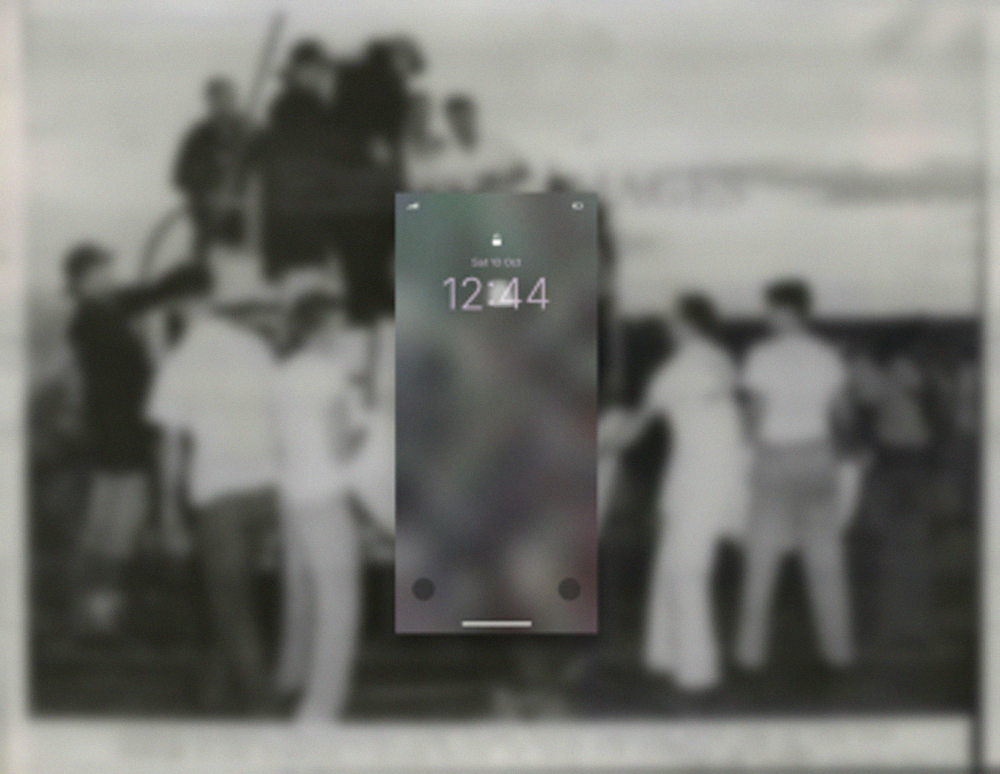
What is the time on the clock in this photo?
12:44
